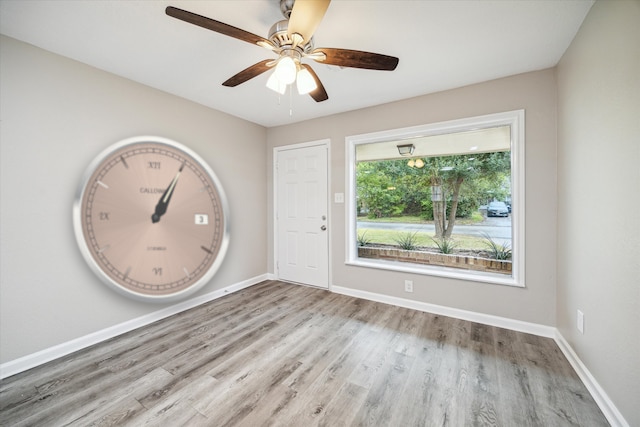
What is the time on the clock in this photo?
1:05
